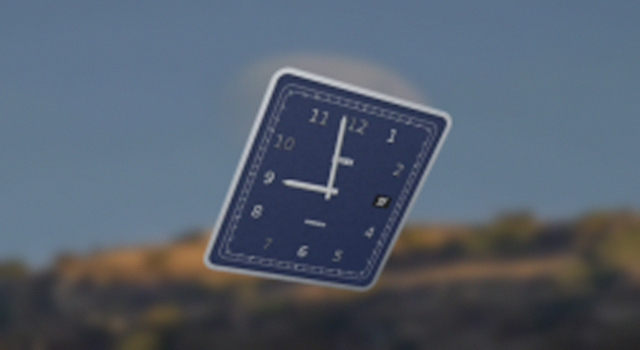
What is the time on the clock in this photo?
8:58
